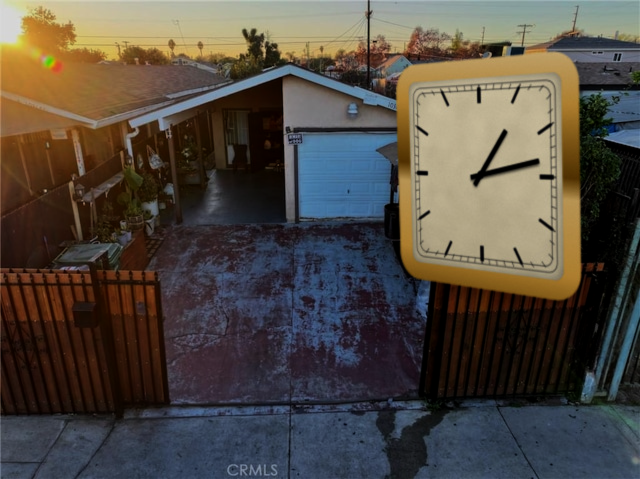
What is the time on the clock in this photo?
1:13
